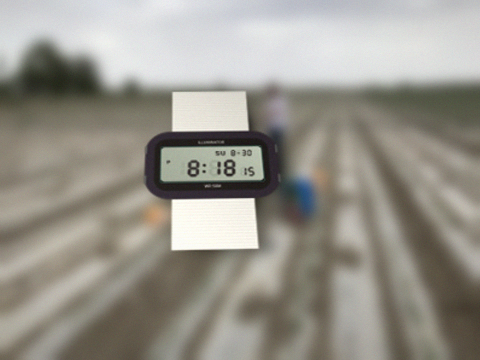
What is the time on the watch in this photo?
8:18:15
